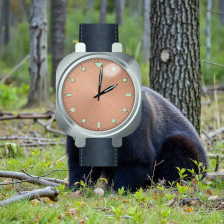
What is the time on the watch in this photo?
2:01
